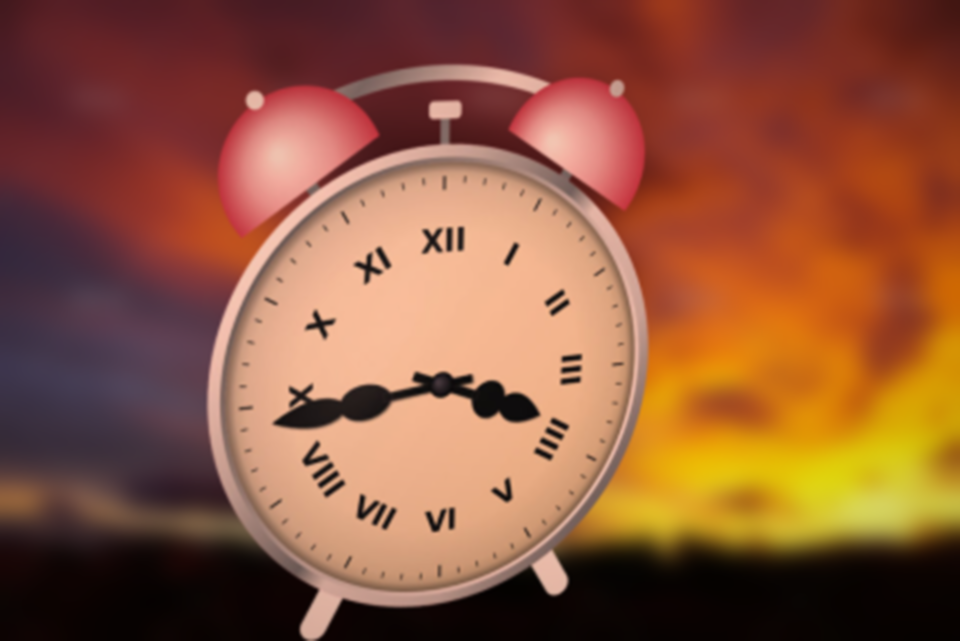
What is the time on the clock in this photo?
3:44
